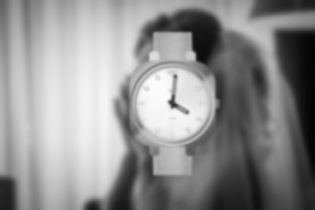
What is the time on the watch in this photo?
4:01
